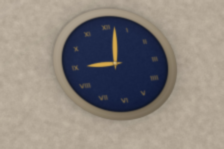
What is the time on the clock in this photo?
9:02
